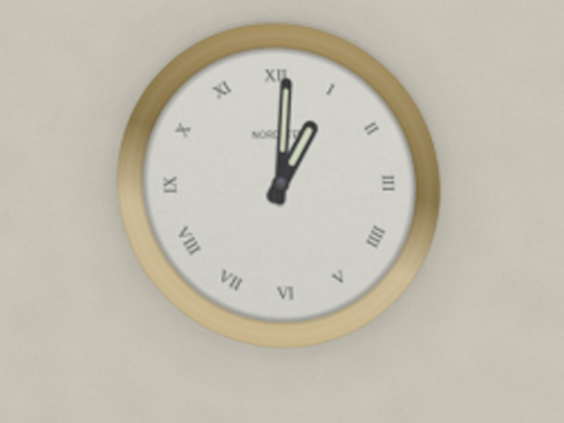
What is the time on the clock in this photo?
1:01
